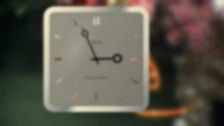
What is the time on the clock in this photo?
2:56
